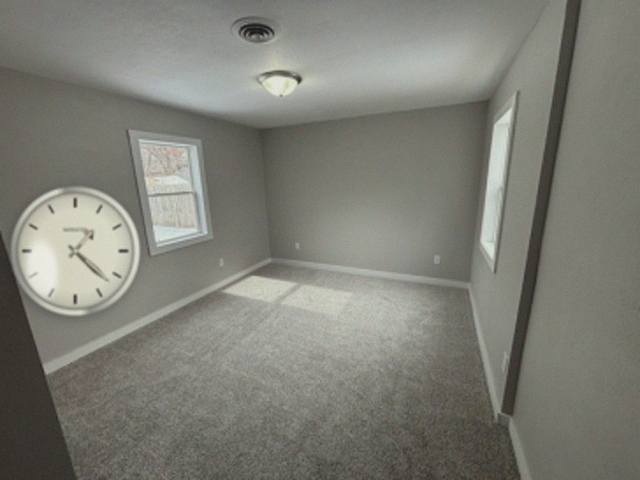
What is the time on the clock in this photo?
1:22
